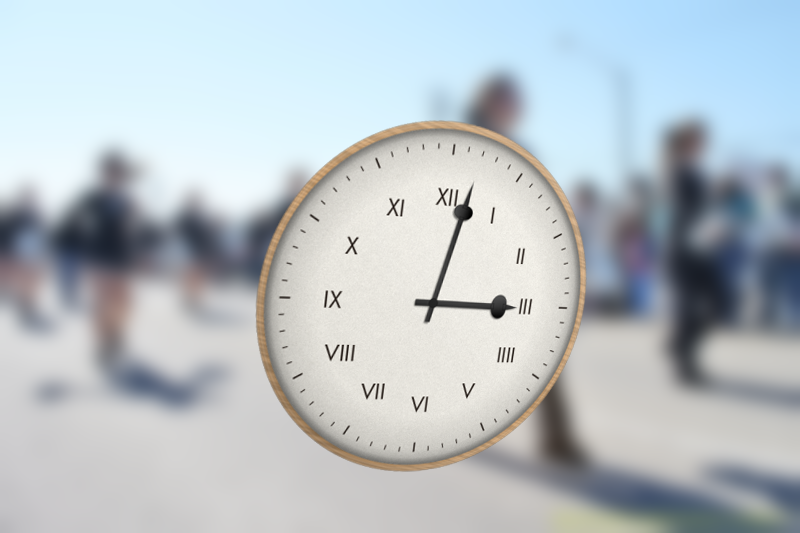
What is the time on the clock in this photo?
3:02
